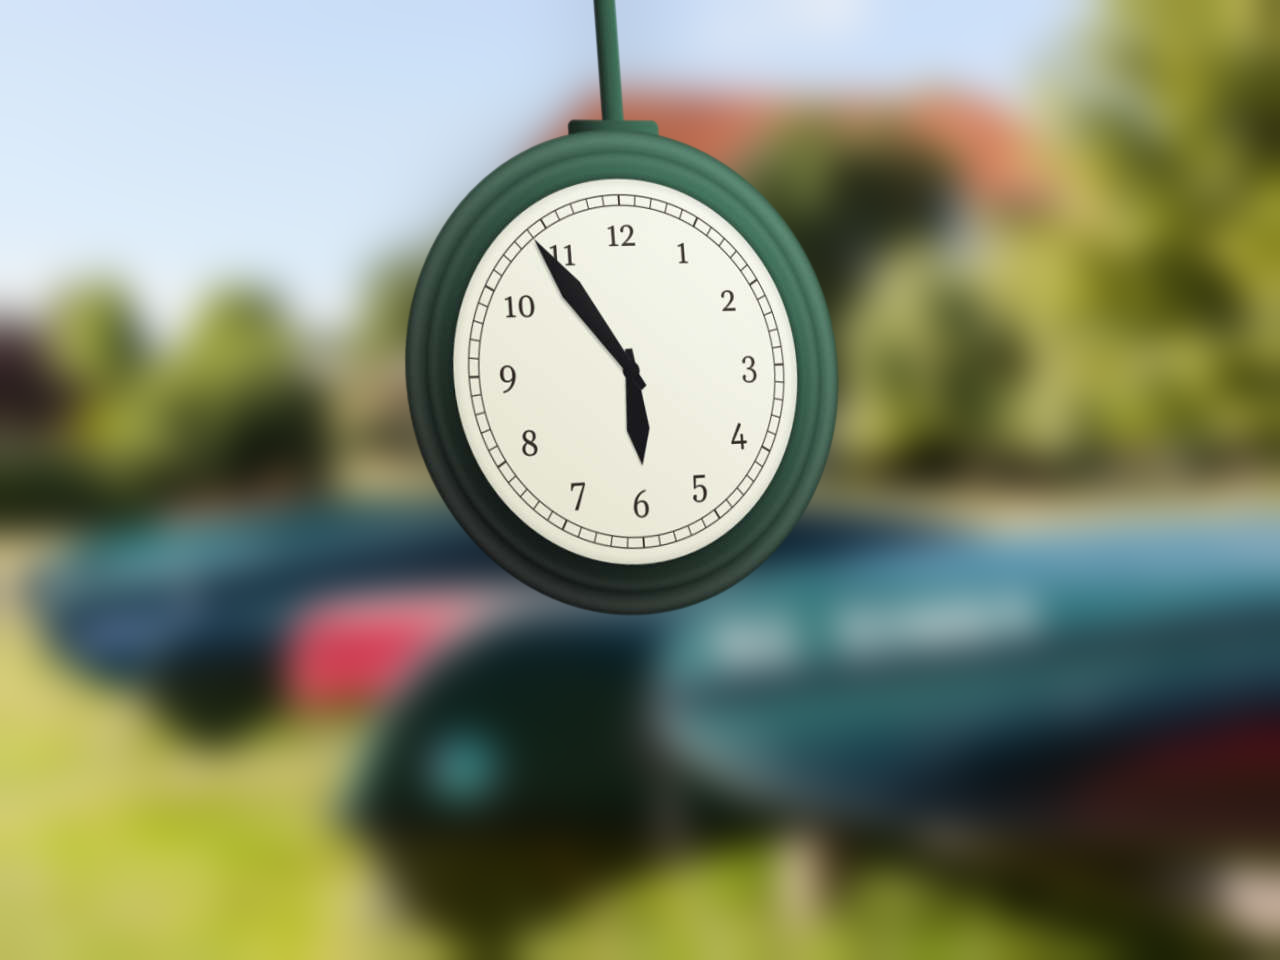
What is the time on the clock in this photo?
5:54
